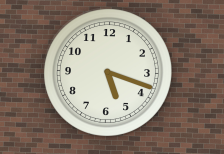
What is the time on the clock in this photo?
5:18
